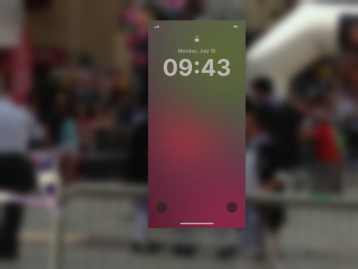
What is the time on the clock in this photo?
9:43
